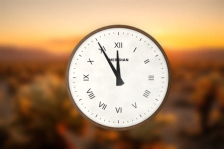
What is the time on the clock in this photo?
11:55
